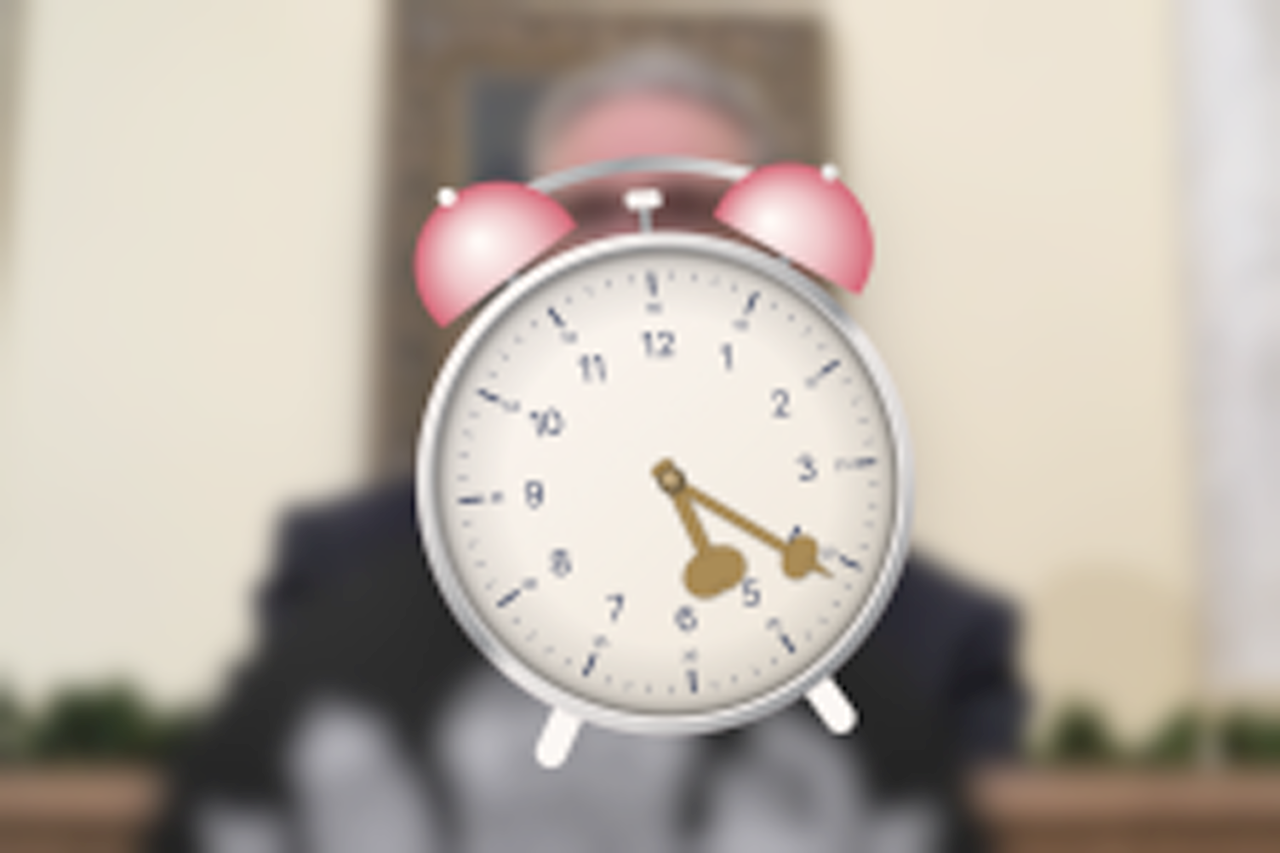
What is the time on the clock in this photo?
5:21
